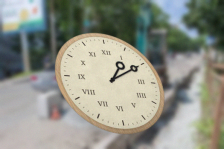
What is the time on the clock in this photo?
1:10
